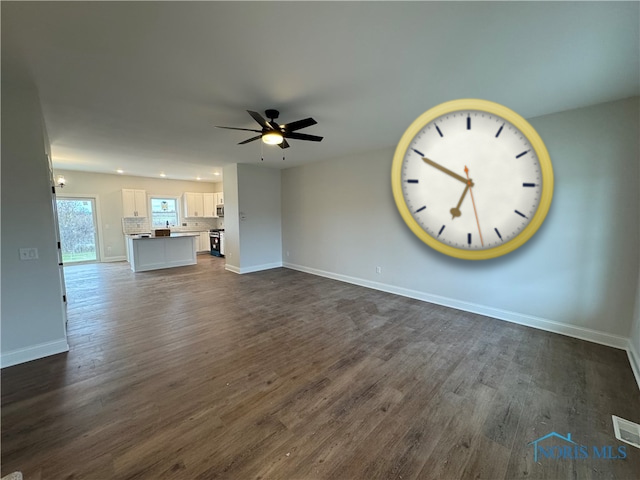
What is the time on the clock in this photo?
6:49:28
